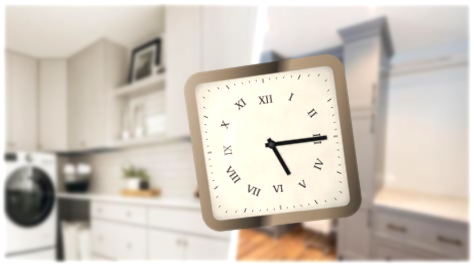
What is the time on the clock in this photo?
5:15
